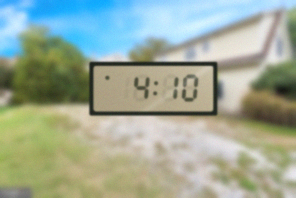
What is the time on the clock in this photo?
4:10
